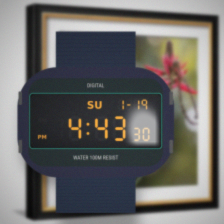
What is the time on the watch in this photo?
4:43:30
